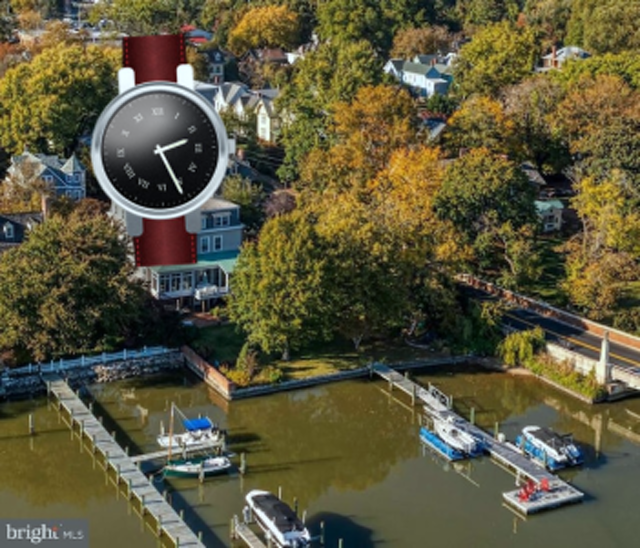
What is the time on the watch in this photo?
2:26
